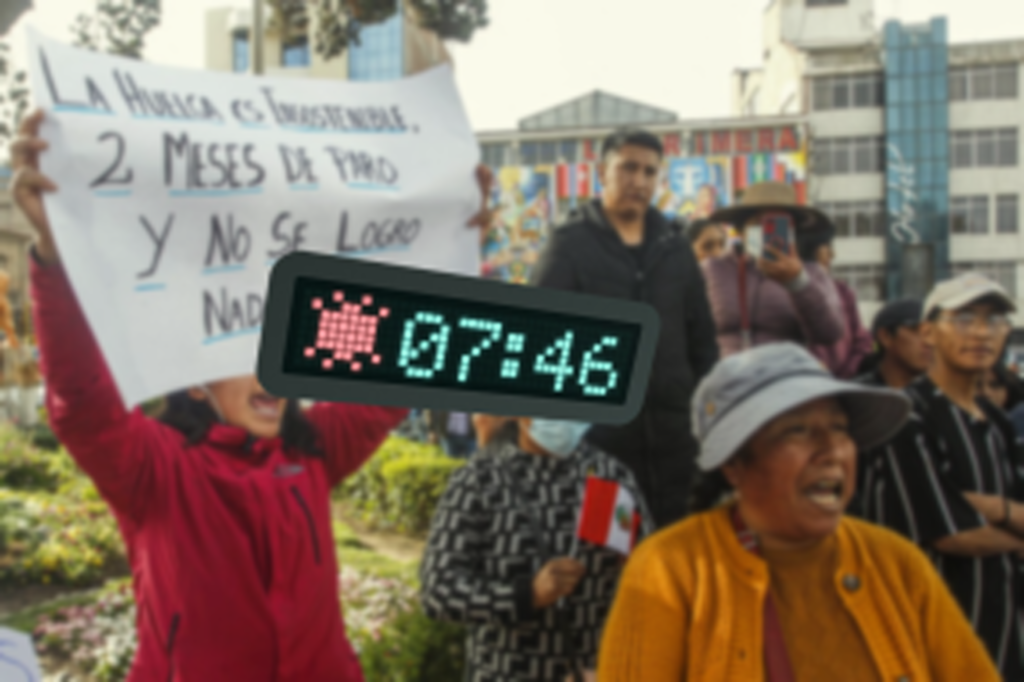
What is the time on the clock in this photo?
7:46
